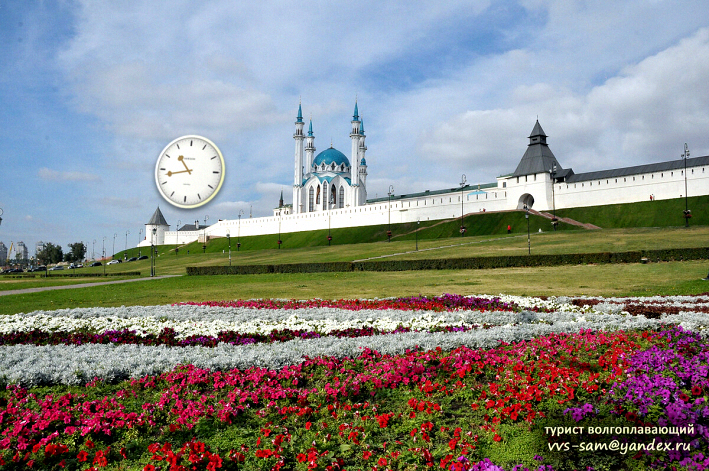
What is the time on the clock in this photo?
10:43
